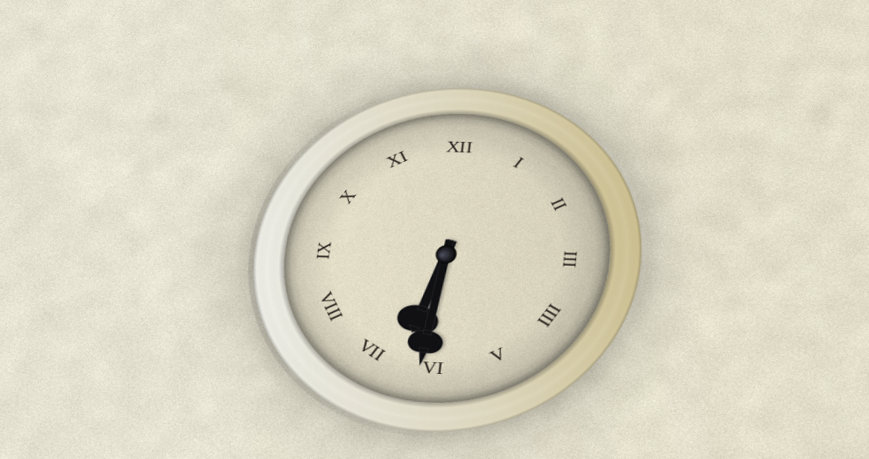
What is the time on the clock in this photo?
6:31
